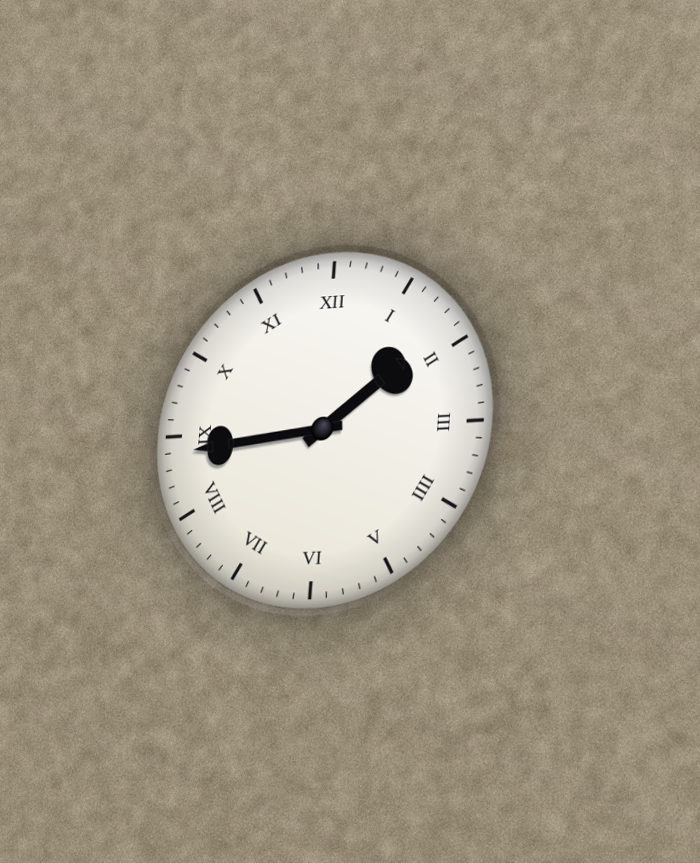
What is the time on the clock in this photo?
1:44
